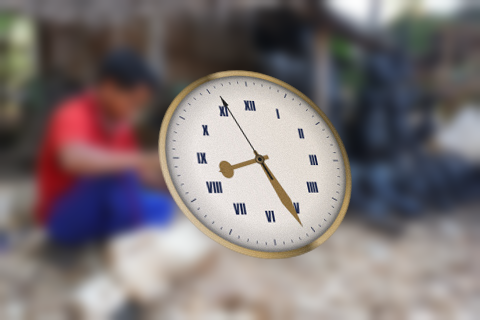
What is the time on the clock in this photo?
8:25:56
